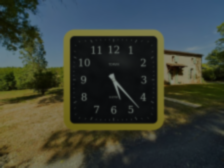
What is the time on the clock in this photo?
5:23
